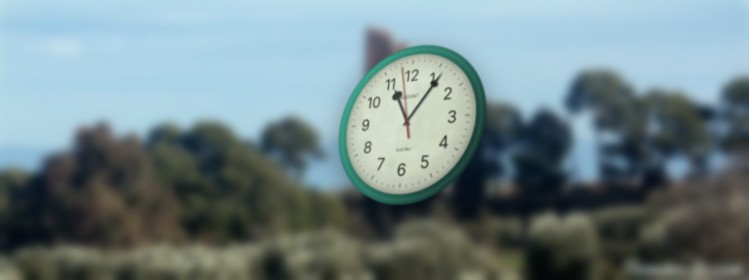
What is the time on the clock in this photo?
11:05:58
